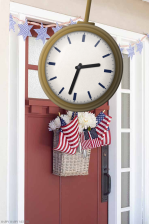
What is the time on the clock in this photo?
2:32
